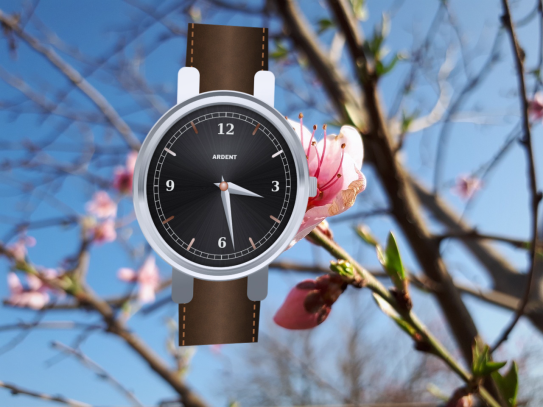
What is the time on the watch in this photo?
3:28
